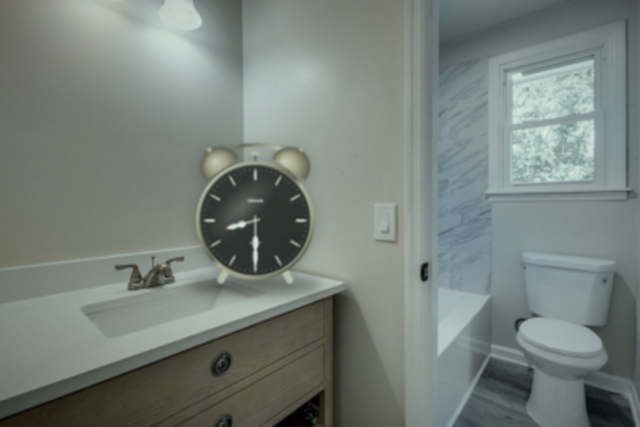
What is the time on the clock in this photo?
8:30
